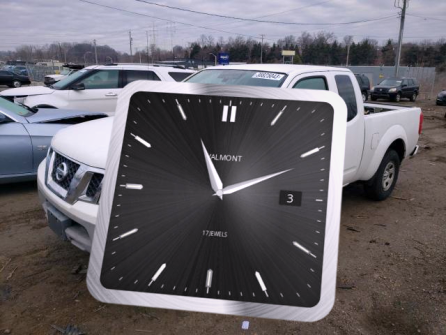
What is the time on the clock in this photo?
11:11
